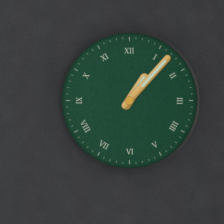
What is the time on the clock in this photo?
1:07
